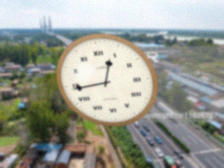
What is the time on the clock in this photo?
12:44
